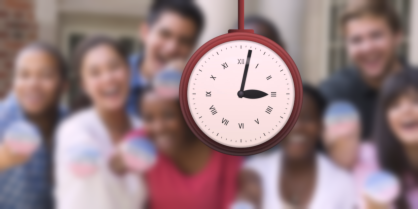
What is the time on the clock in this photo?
3:02
